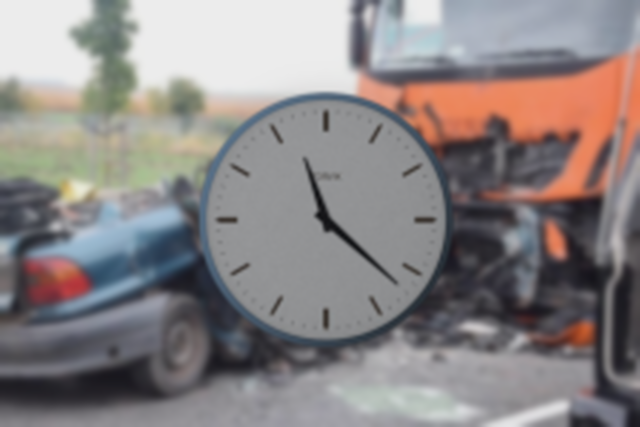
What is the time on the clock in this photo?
11:22
